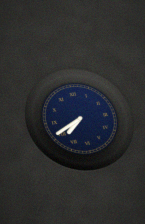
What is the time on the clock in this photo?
7:41
